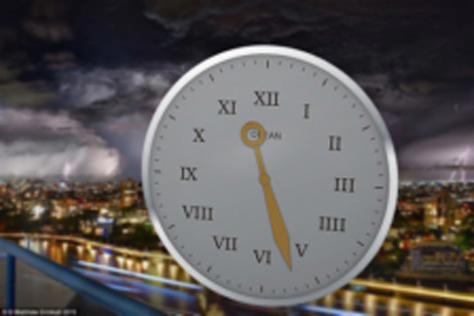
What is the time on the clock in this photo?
11:27
